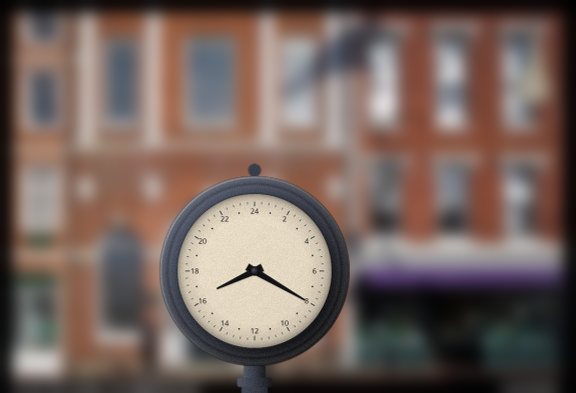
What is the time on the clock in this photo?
16:20
